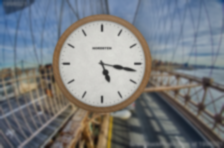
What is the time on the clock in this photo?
5:17
